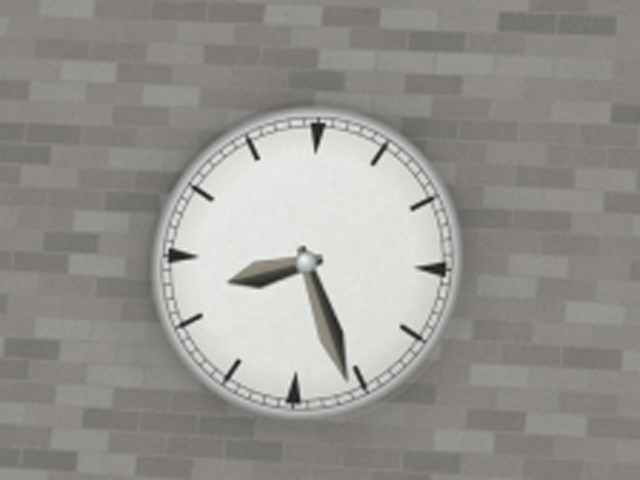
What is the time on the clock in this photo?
8:26
